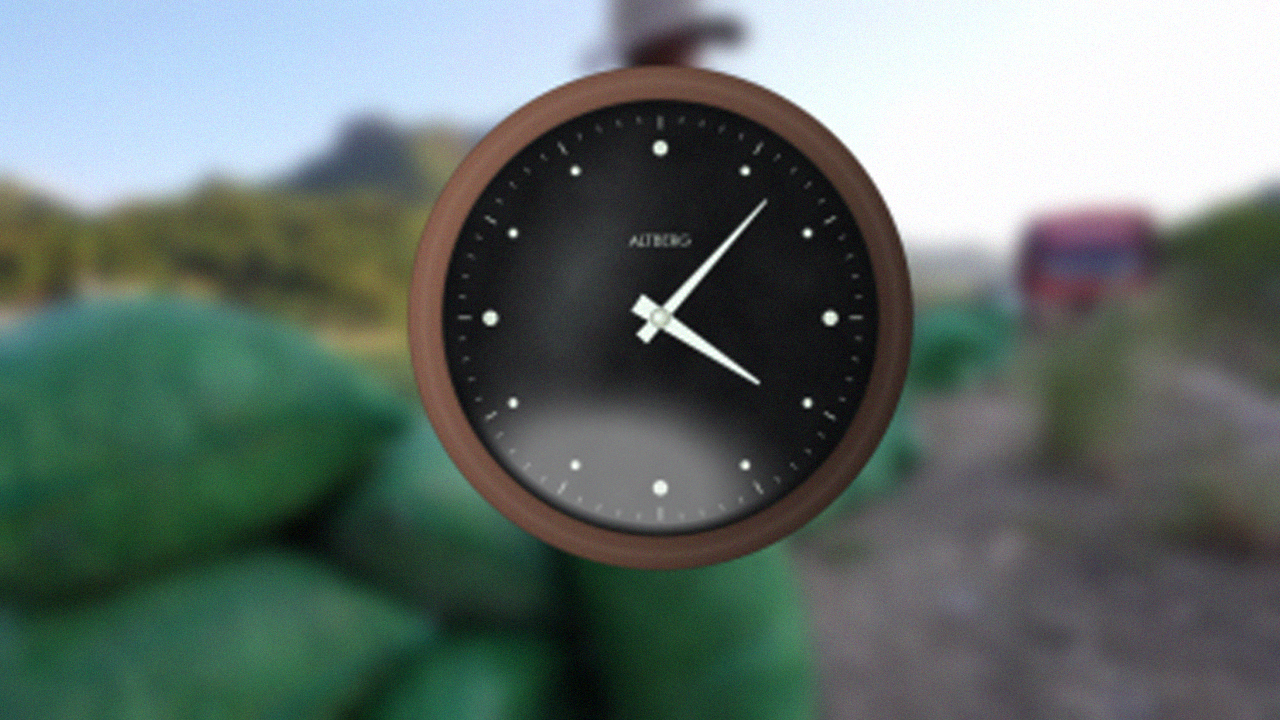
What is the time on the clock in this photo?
4:07
